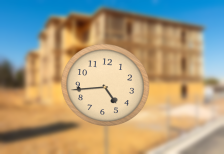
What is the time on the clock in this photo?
4:43
